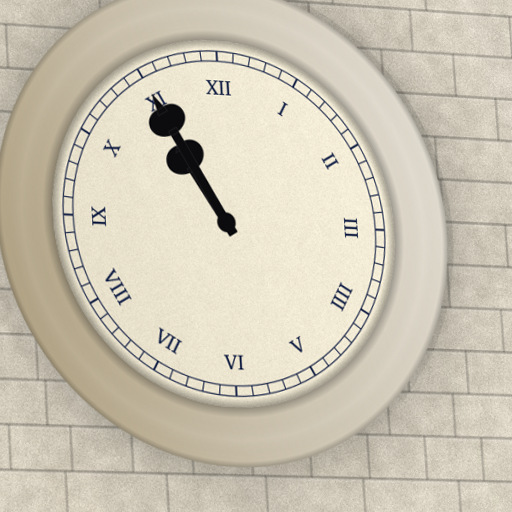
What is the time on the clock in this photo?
10:55
